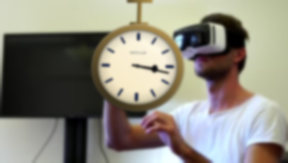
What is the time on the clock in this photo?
3:17
